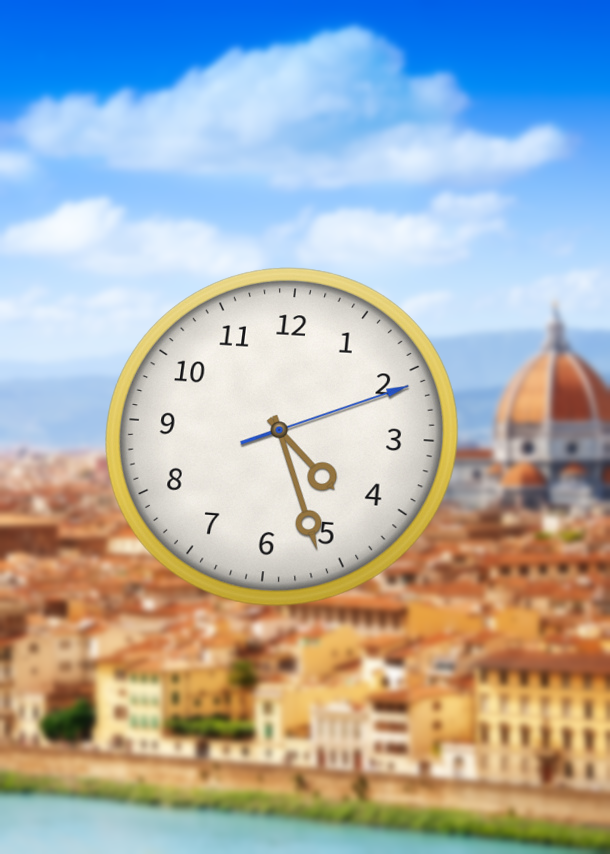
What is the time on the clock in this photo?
4:26:11
